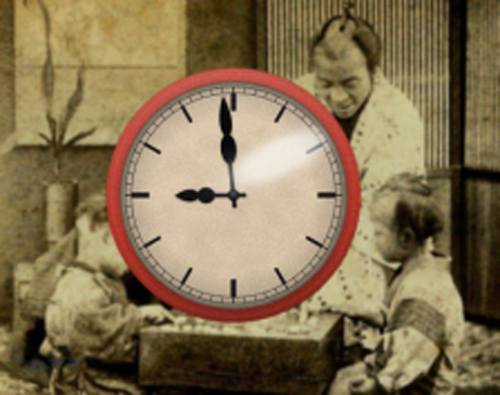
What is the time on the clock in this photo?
8:59
